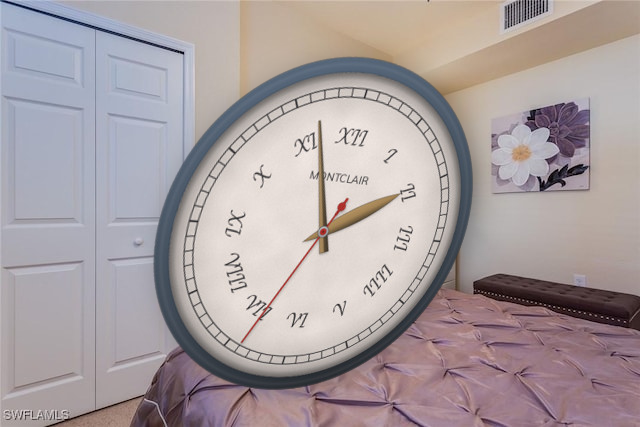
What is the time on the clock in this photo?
1:56:34
